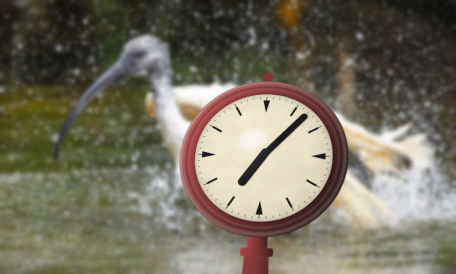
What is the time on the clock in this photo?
7:07
